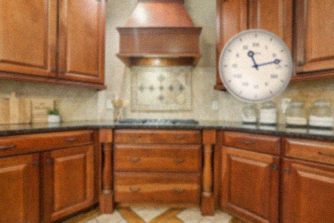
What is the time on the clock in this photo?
11:13
